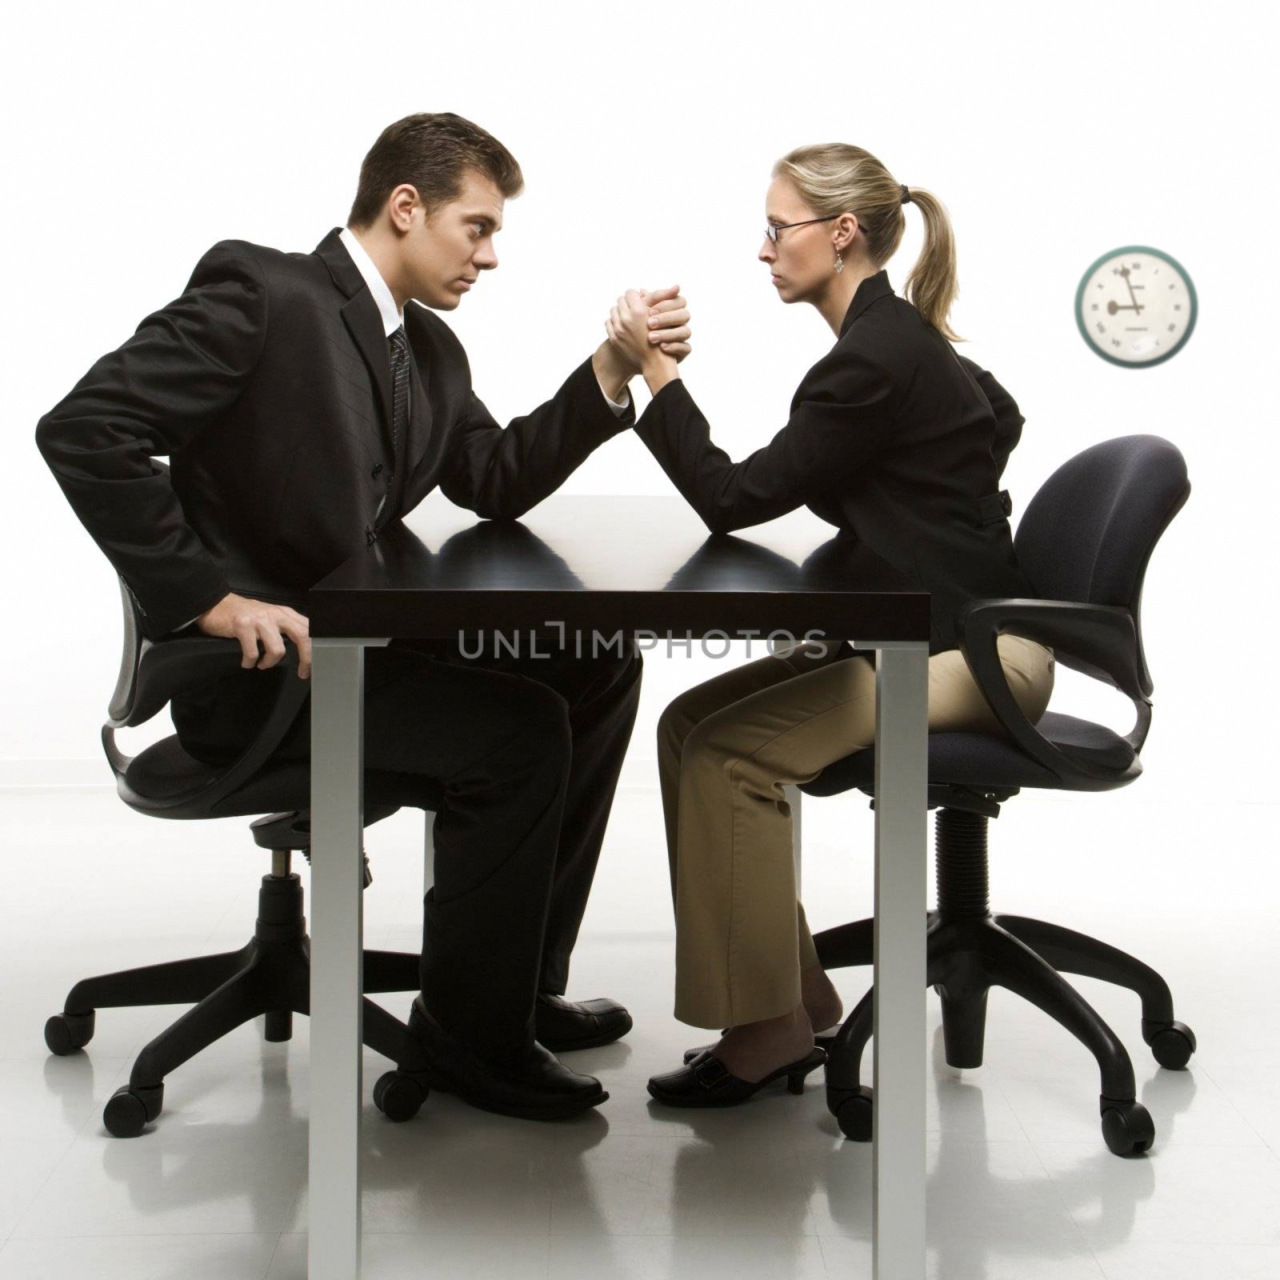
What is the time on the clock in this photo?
8:57
